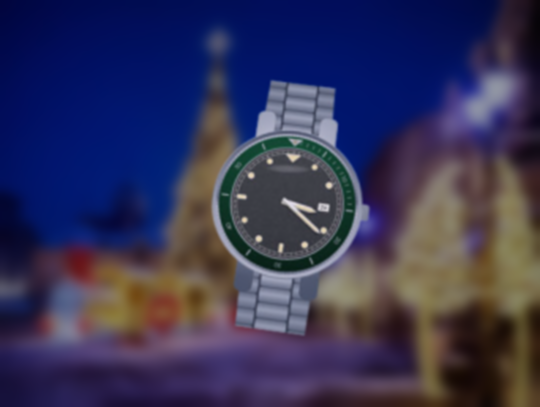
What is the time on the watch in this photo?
3:21
